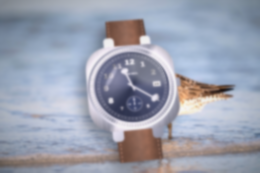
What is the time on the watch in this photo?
11:21
